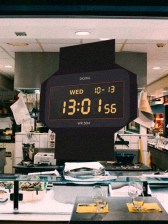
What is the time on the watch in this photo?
13:01:56
